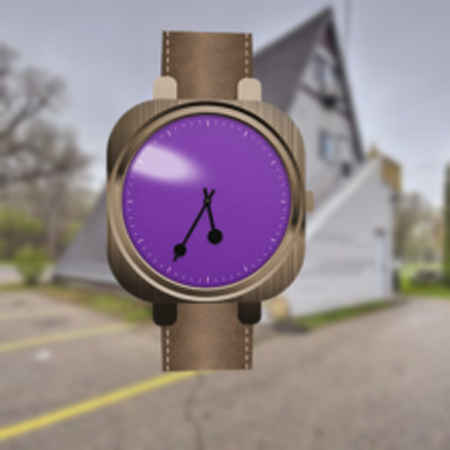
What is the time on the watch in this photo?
5:35
